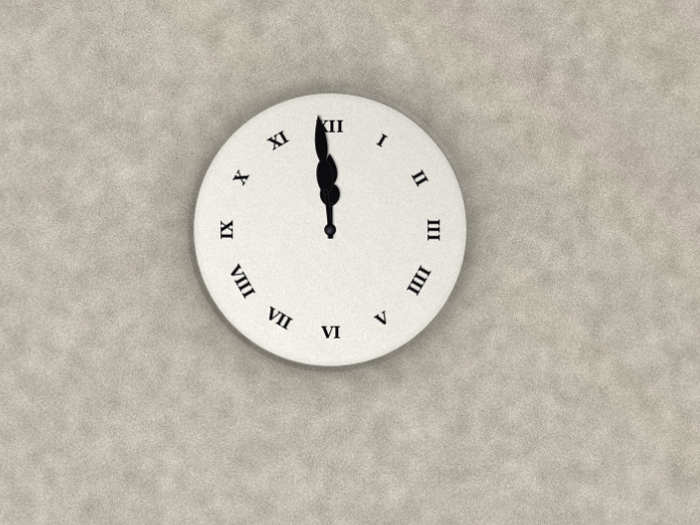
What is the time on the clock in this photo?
11:59
